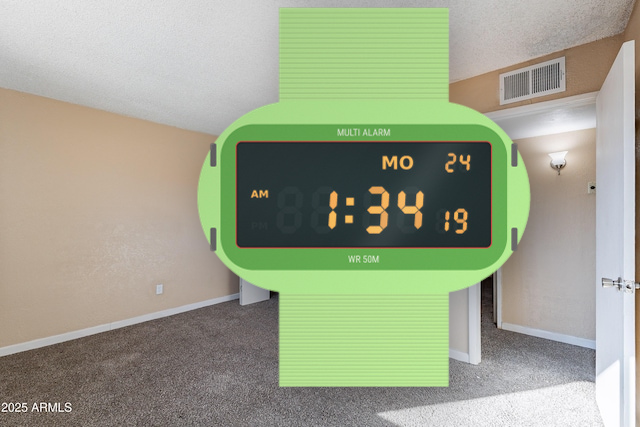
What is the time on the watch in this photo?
1:34:19
